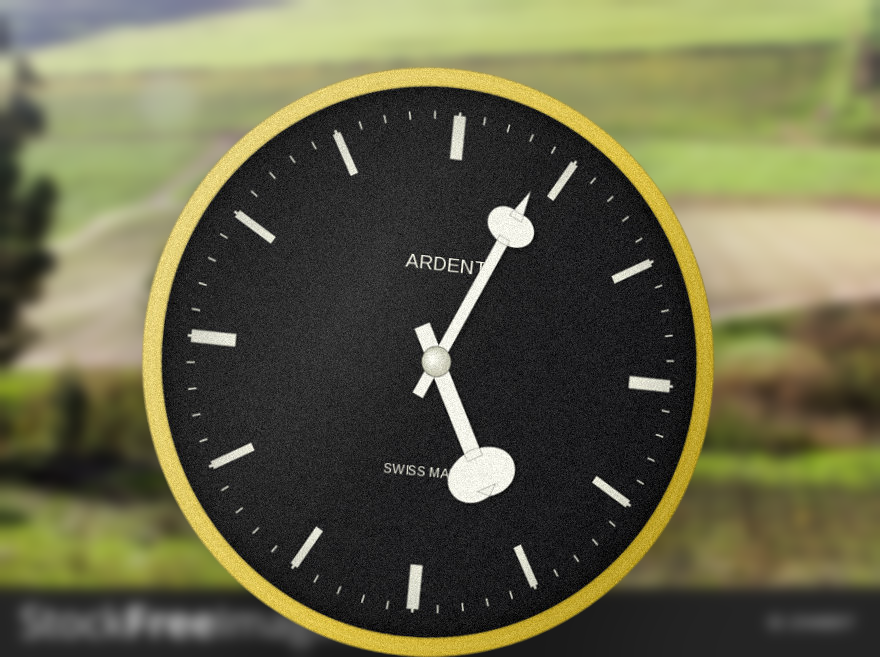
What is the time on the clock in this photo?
5:04
